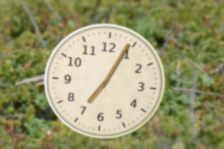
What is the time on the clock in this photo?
7:04
